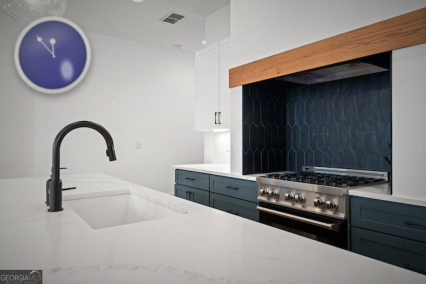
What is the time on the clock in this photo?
11:53
